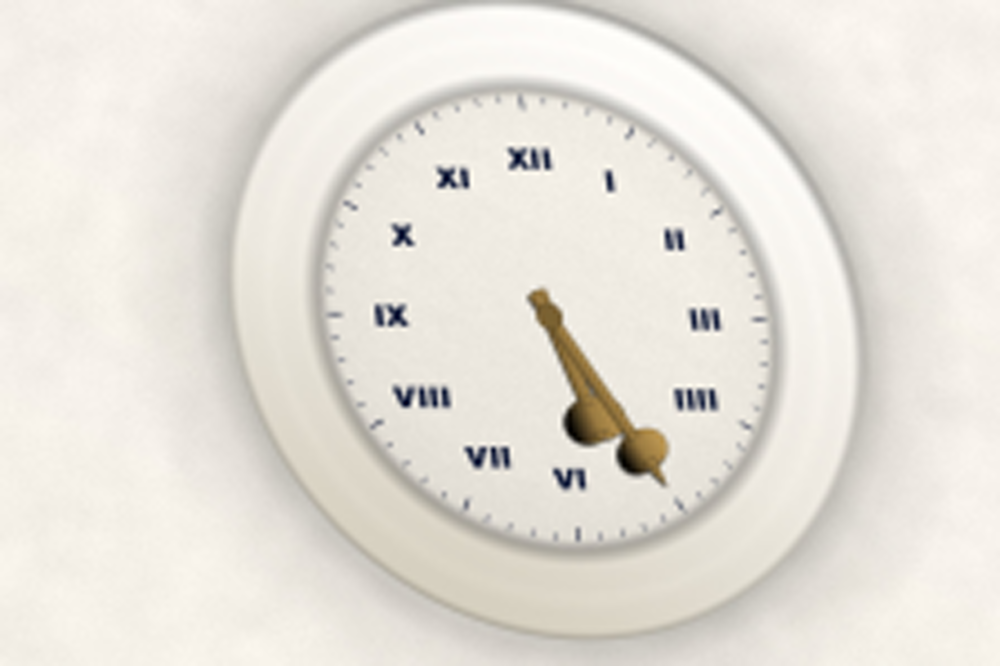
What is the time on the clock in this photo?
5:25
